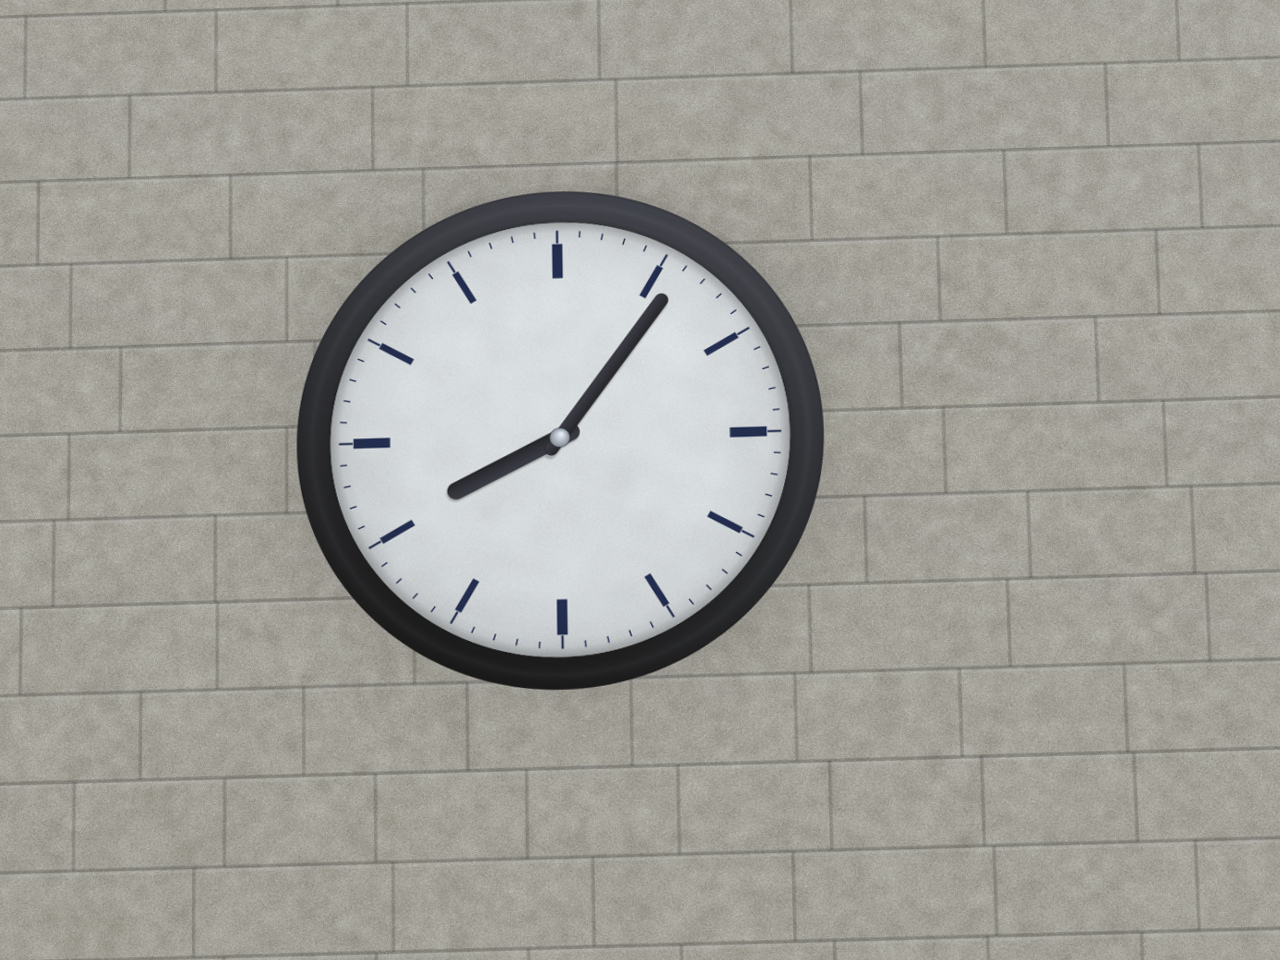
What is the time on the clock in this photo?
8:06
